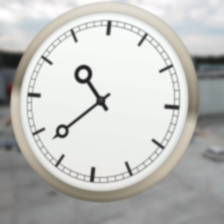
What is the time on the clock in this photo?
10:38
